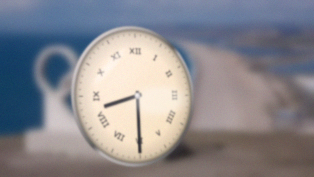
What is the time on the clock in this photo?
8:30
